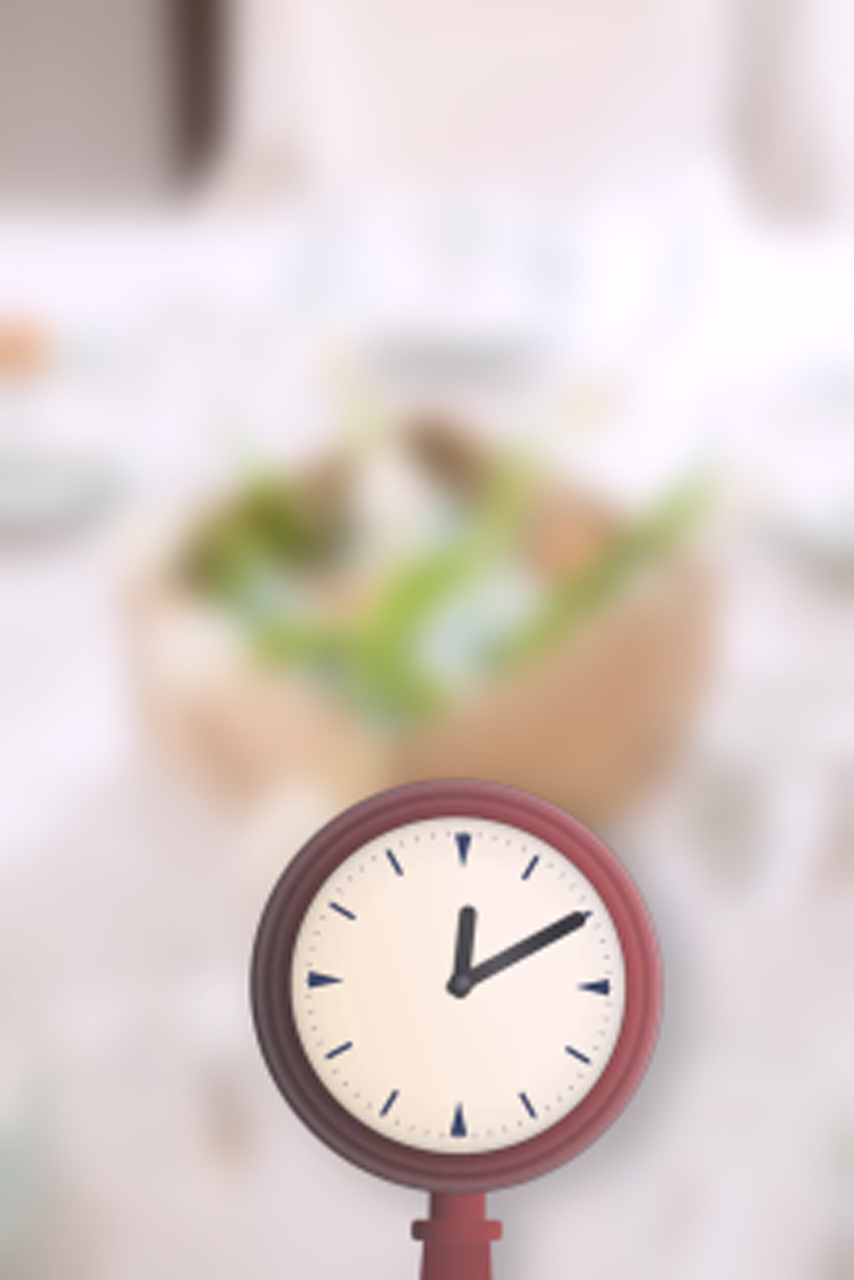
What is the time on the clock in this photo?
12:10
